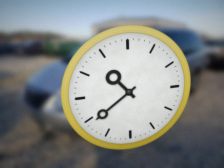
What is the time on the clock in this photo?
10:39
